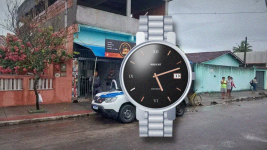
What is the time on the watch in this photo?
5:12
